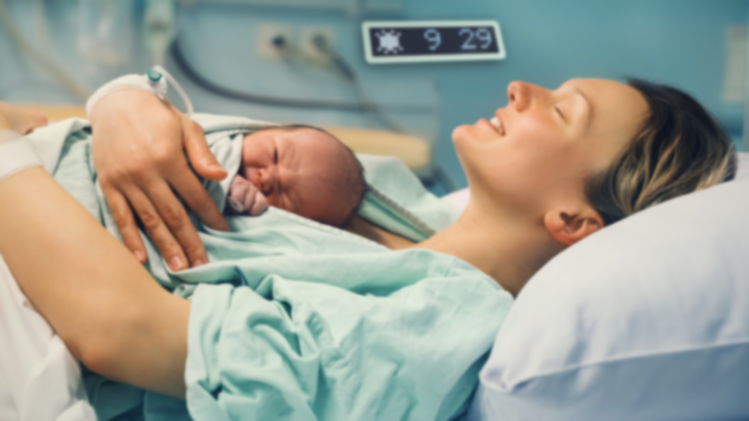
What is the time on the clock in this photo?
9:29
